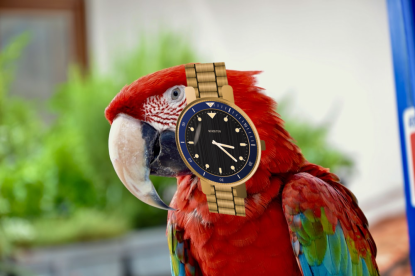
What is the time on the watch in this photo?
3:22
